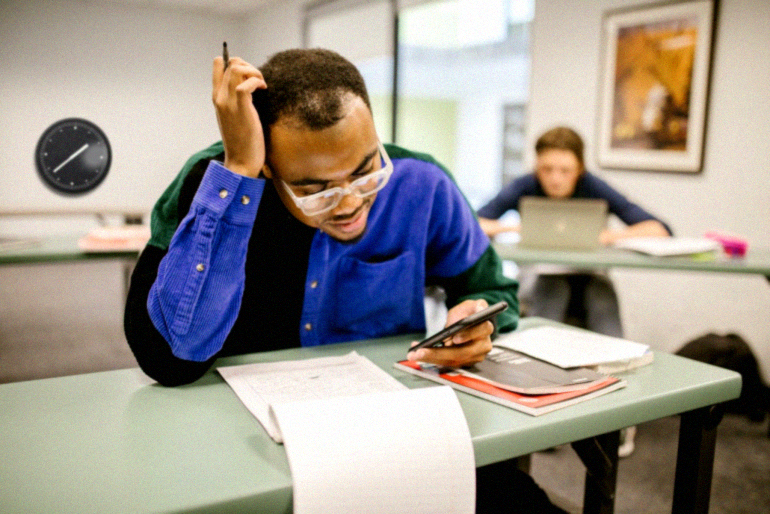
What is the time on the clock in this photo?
1:38
